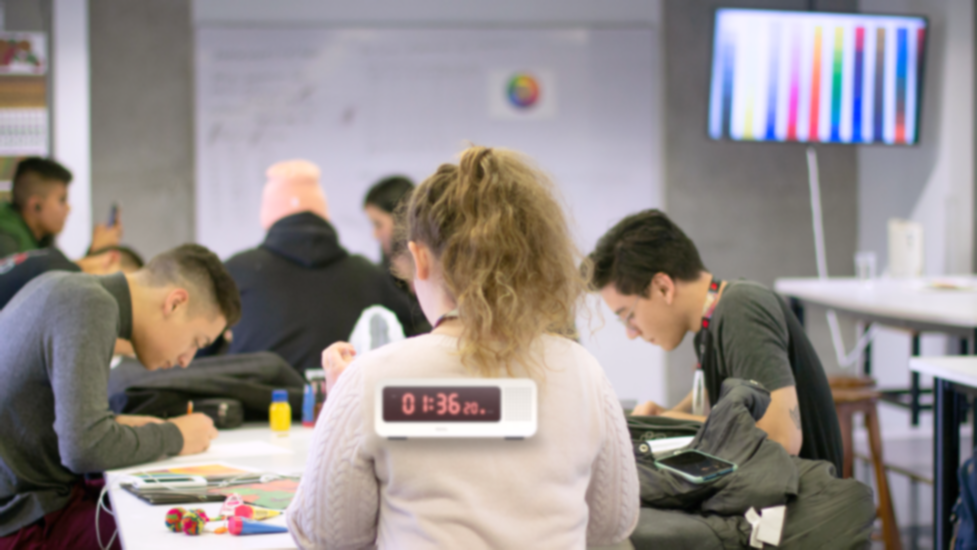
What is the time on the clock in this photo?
1:36
